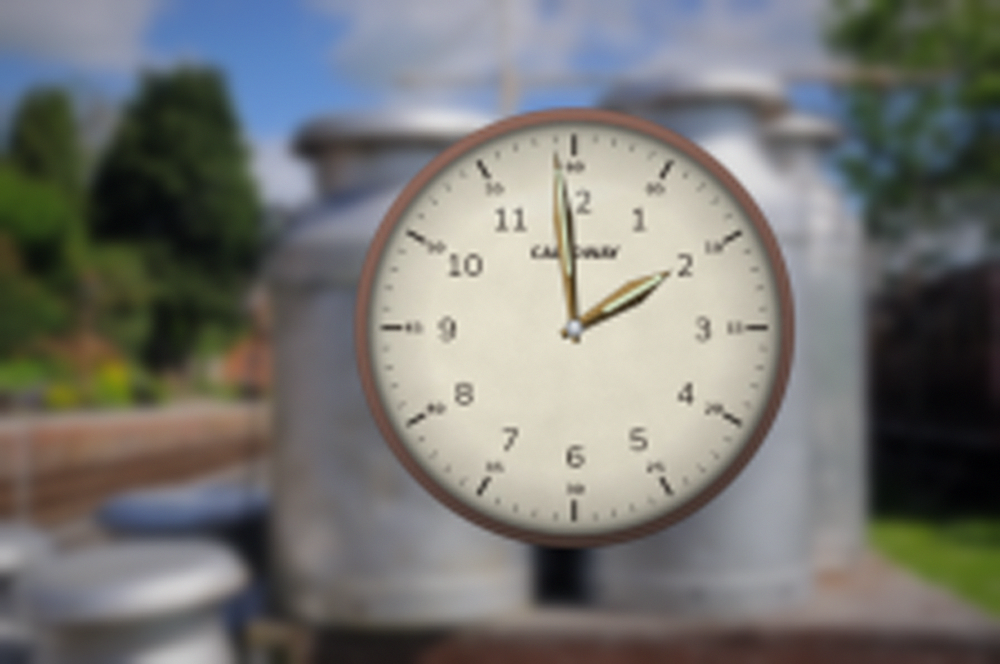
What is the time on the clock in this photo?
1:59
